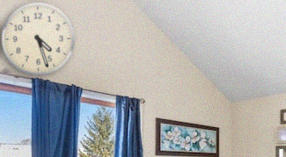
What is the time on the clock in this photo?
4:27
